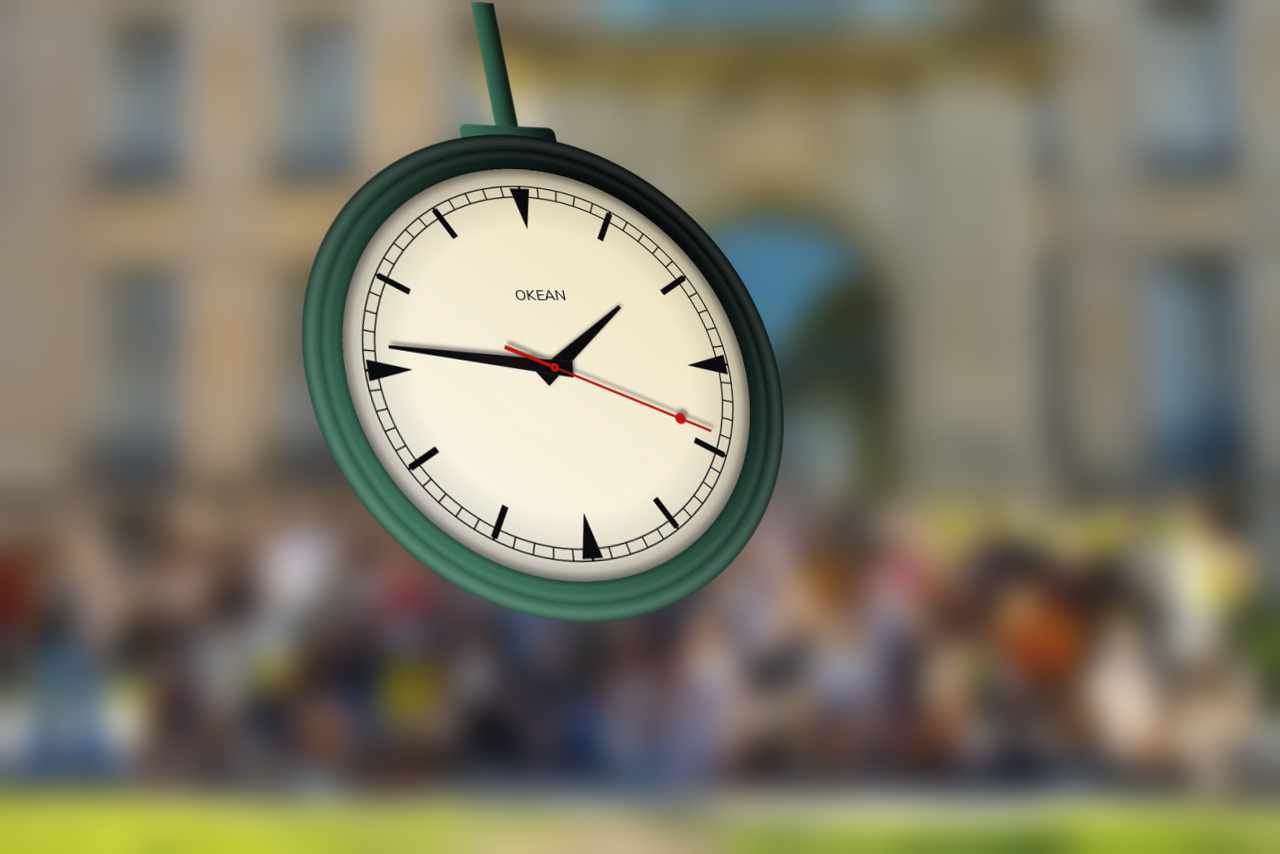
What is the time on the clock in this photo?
1:46:19
